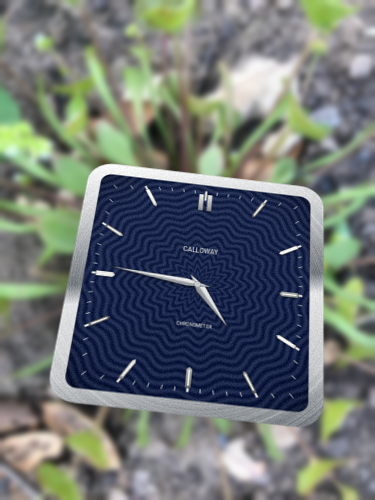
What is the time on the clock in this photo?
4:46
